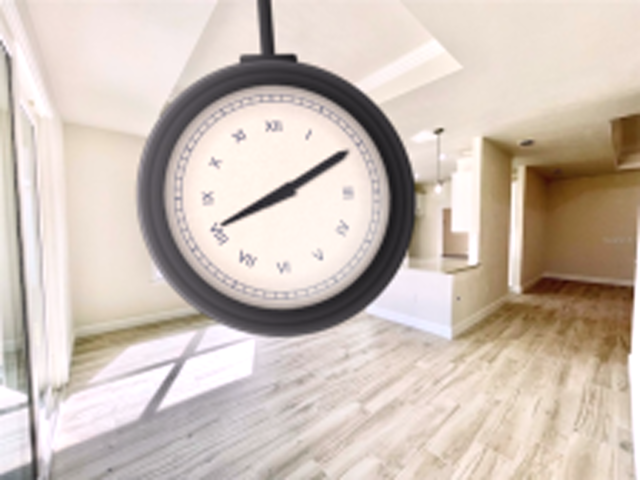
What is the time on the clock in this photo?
8:10
